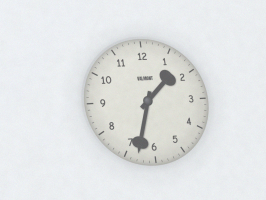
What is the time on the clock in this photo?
1:33
